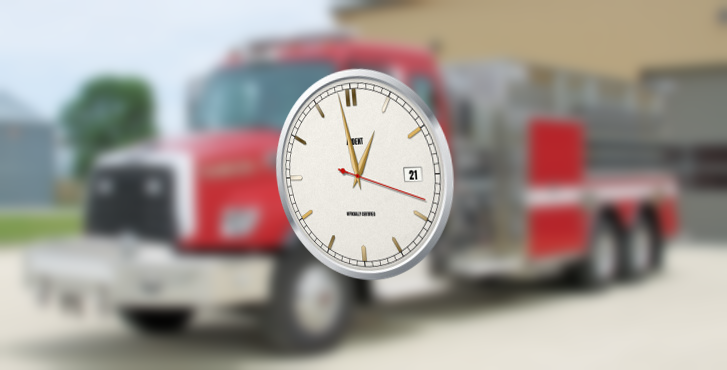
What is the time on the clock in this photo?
12:58:18
